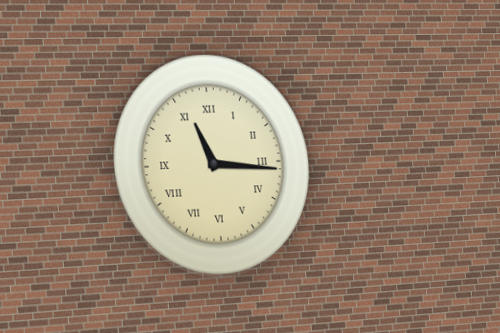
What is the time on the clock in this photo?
11:16
